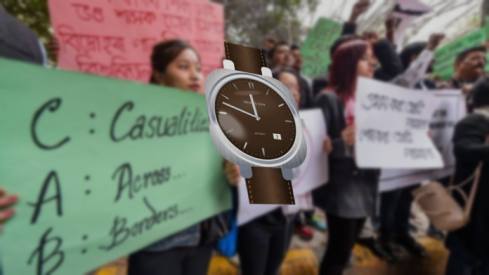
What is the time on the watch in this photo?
11:48
